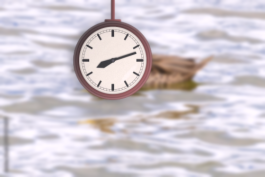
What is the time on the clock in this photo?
8:12
